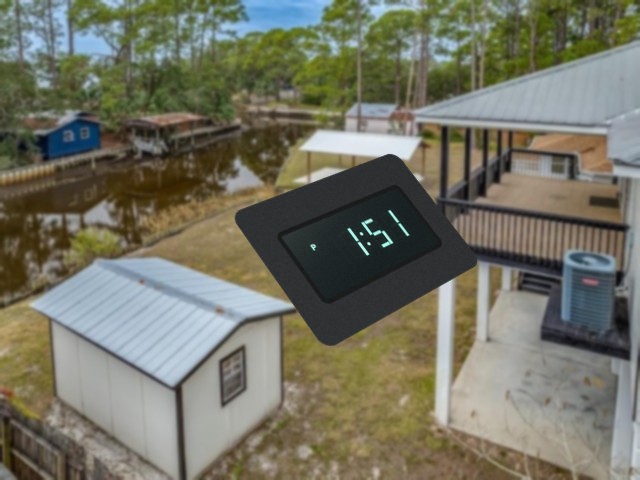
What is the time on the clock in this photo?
1:51
